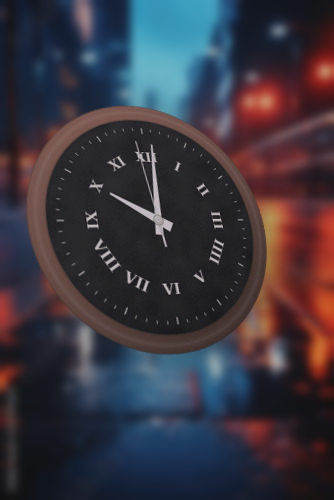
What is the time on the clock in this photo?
10:00:59
